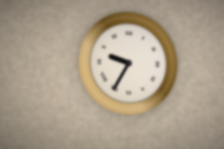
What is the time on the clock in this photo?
9:35
